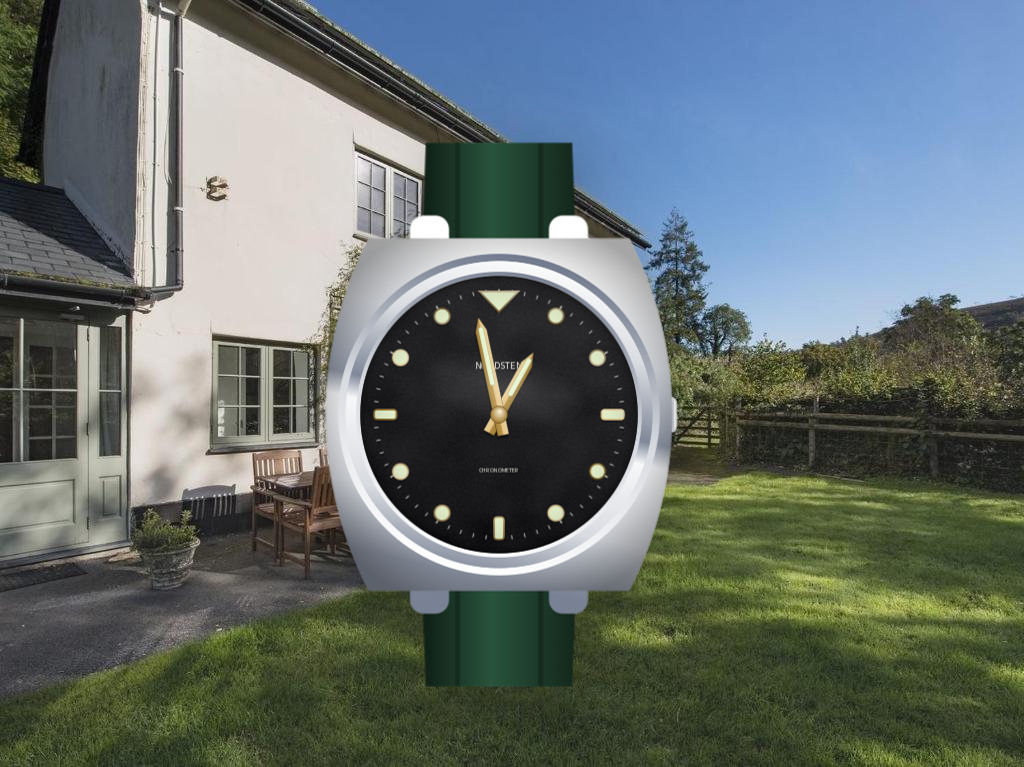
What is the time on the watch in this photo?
12:58
